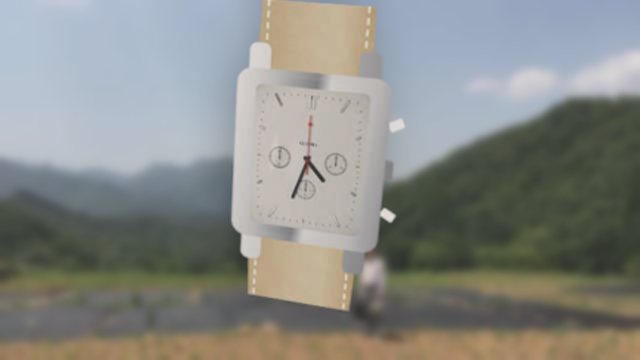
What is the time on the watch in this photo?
4:33
